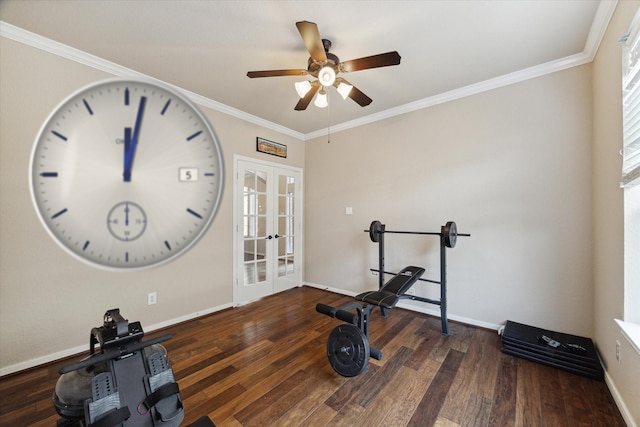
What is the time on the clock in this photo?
12:02
